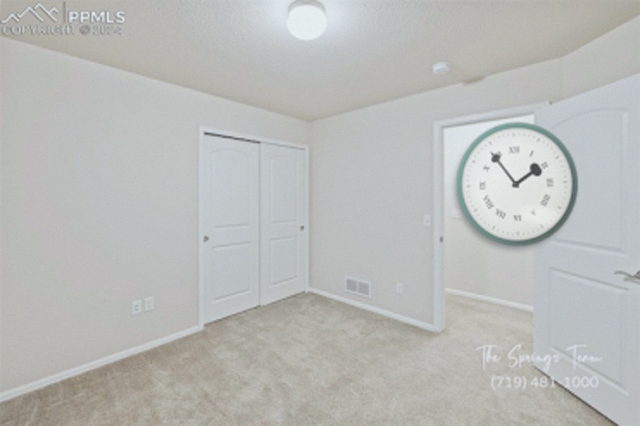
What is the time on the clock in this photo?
1:54
